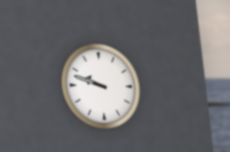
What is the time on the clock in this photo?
9:48
